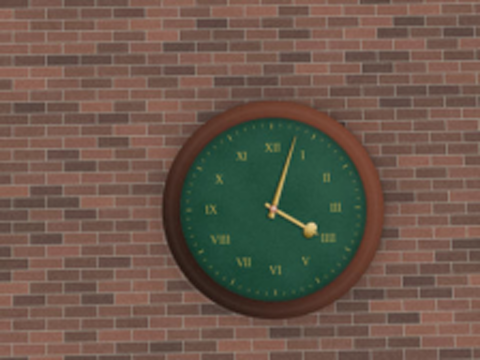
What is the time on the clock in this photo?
4:03
